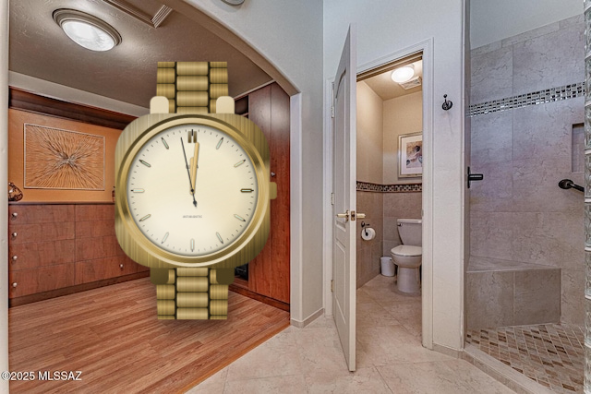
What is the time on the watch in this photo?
12:00:58
